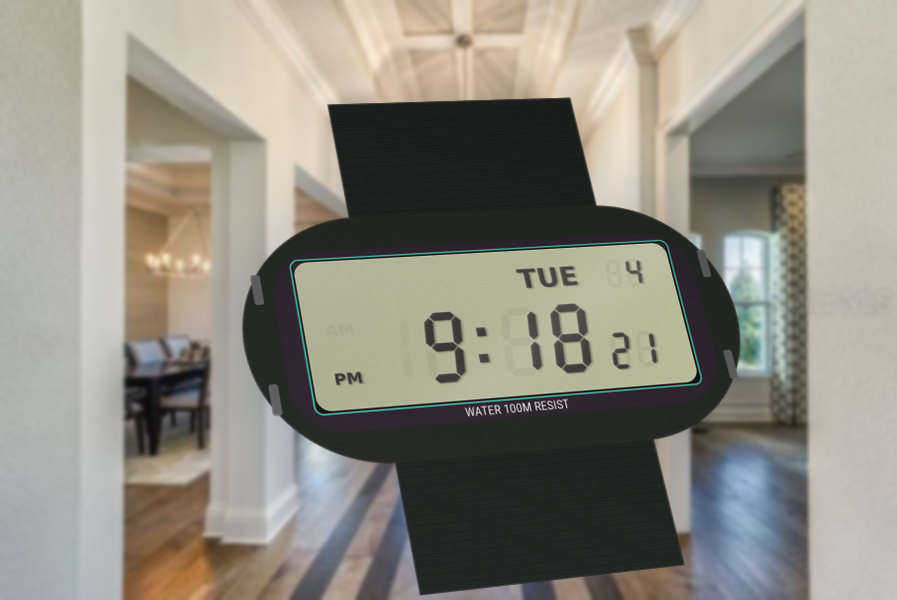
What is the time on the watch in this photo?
9:18:21
